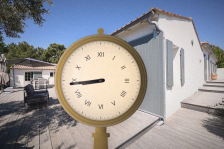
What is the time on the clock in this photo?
8:44
